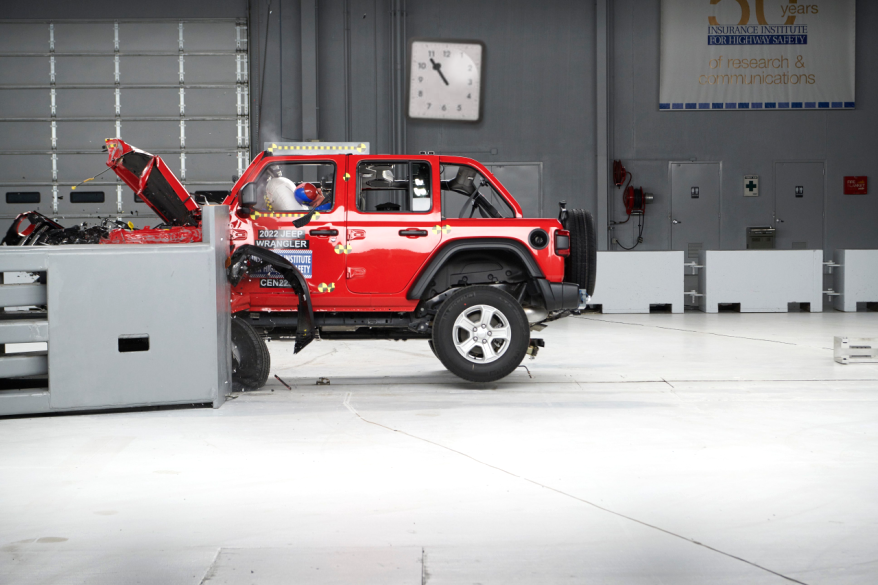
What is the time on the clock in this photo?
10:54
